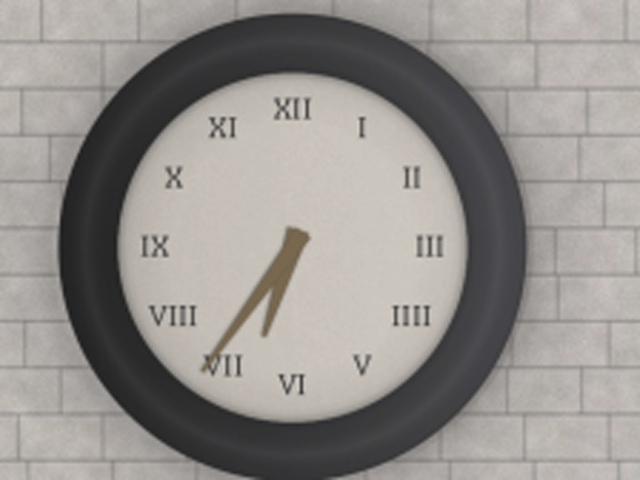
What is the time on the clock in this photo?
6:36
